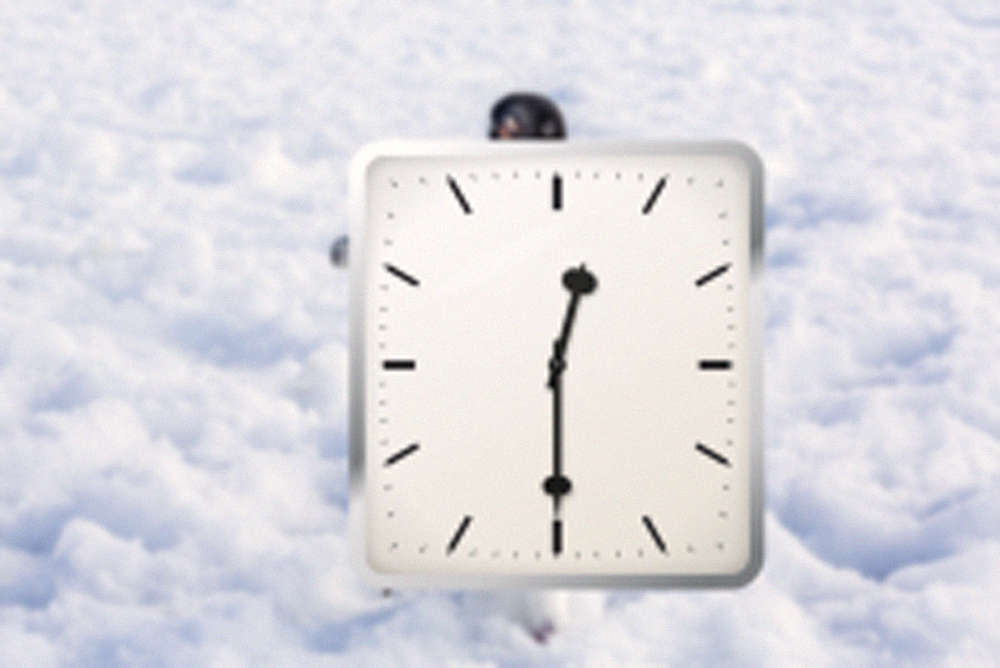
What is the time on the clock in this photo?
12:30
